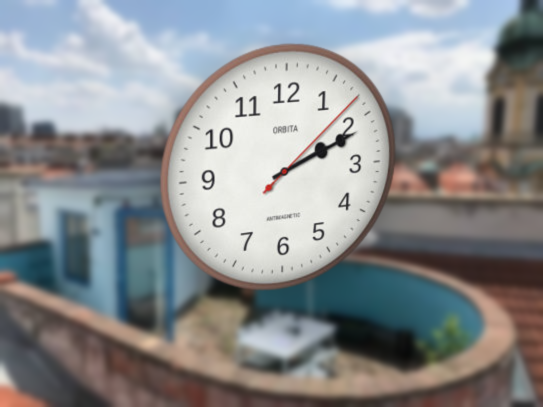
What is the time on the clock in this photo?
2:11:08
